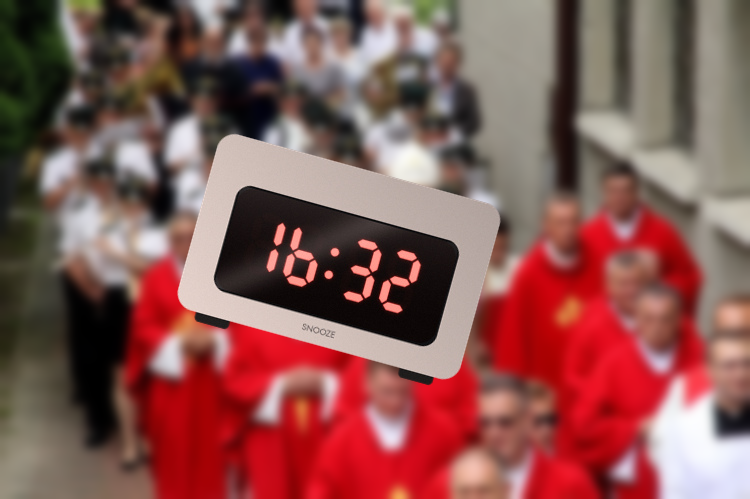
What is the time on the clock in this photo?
16:32
